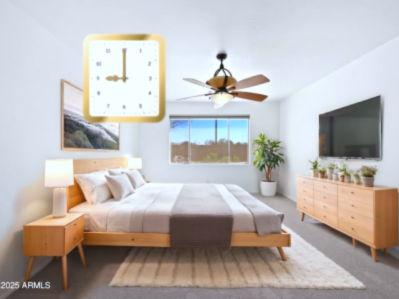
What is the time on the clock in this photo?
9:00
